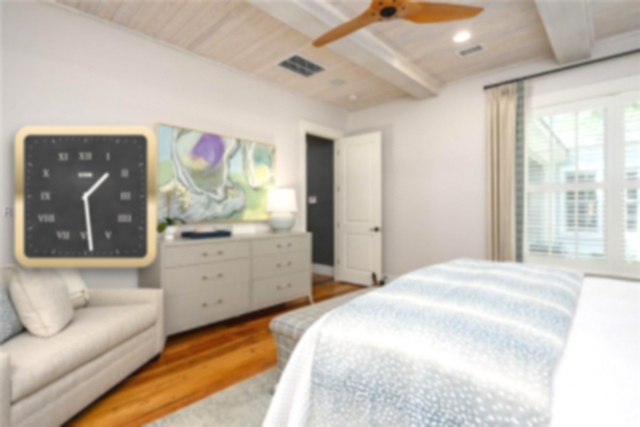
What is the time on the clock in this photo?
1:29
